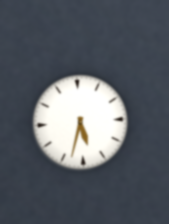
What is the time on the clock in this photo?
5:33
